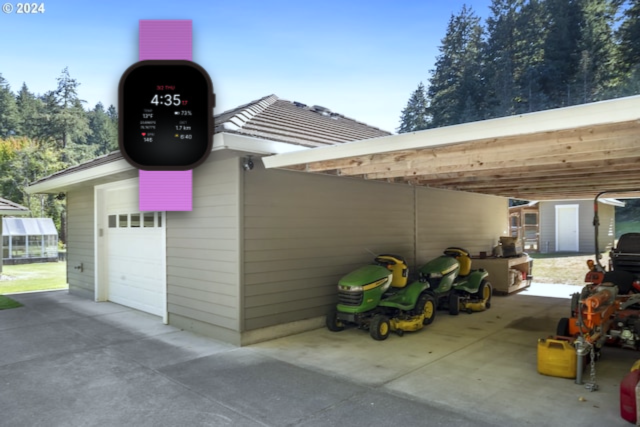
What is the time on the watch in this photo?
4:35
